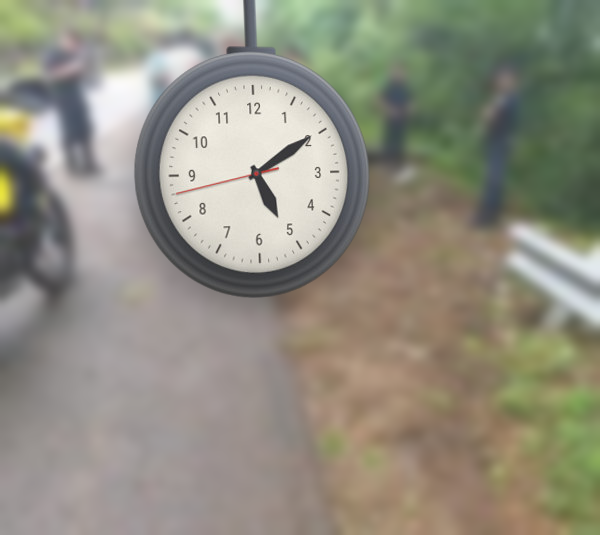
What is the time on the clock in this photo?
5:09:43
